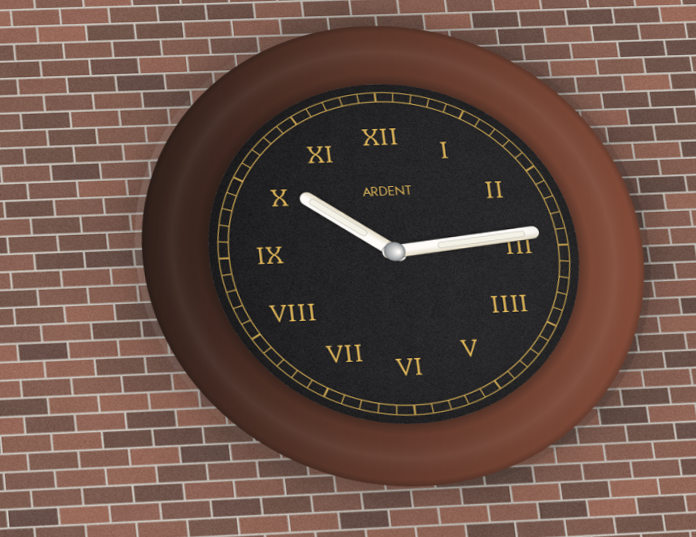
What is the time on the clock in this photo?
10:14
